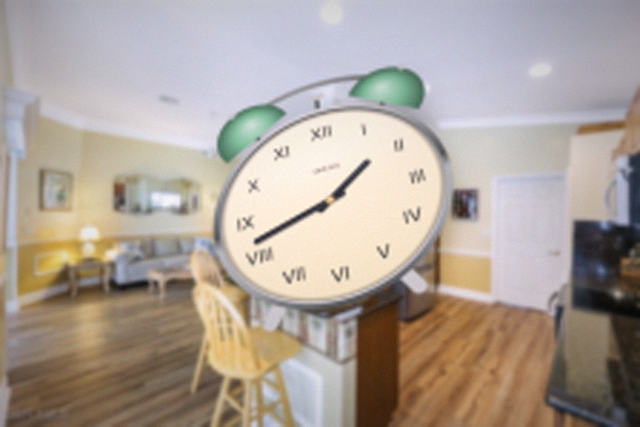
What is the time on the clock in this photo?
1:42
